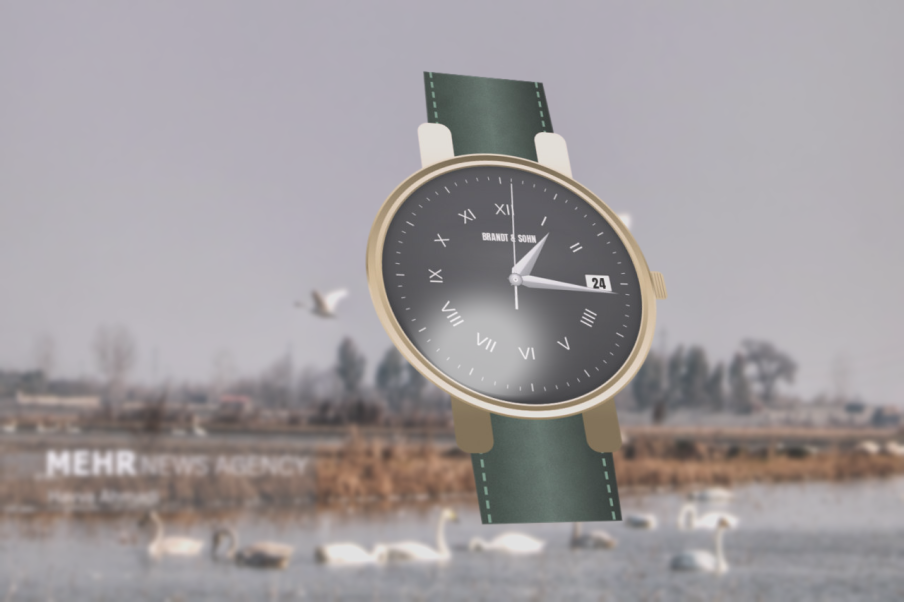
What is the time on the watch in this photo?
1:16:01
